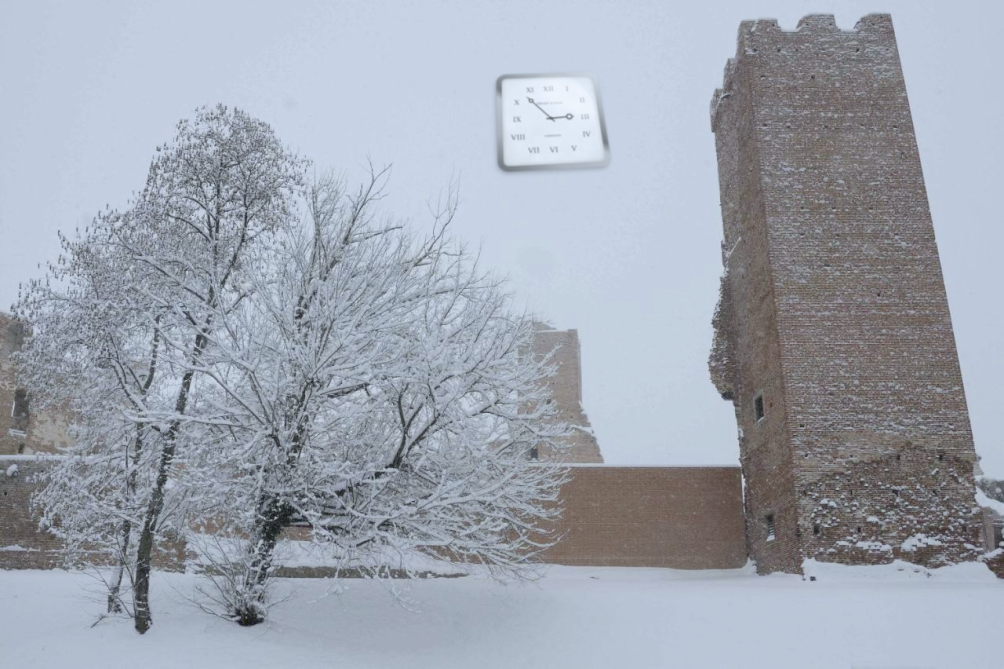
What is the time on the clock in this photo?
2:53
